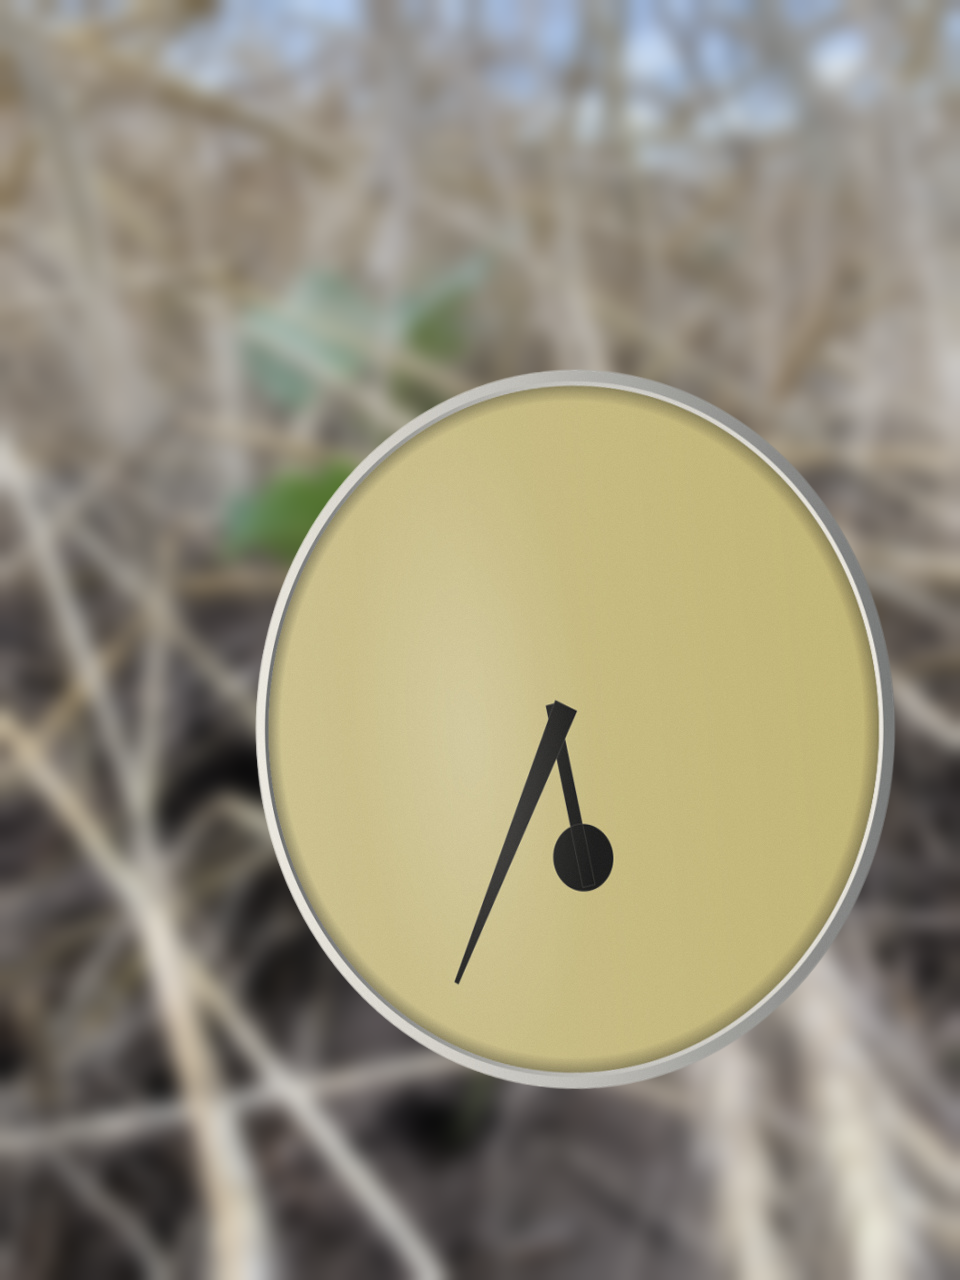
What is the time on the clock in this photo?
5:34
